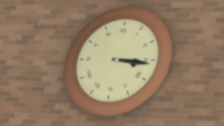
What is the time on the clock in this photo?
3:16
